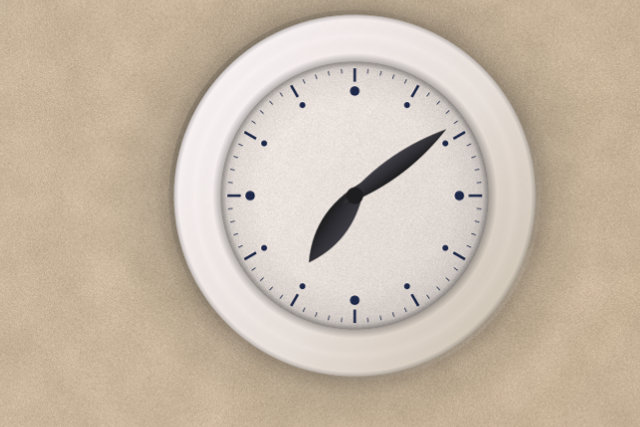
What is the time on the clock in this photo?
7:09
